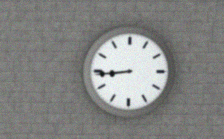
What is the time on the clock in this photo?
8:44
